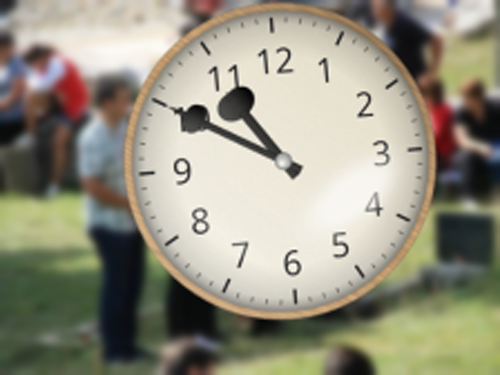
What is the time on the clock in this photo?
10:50
